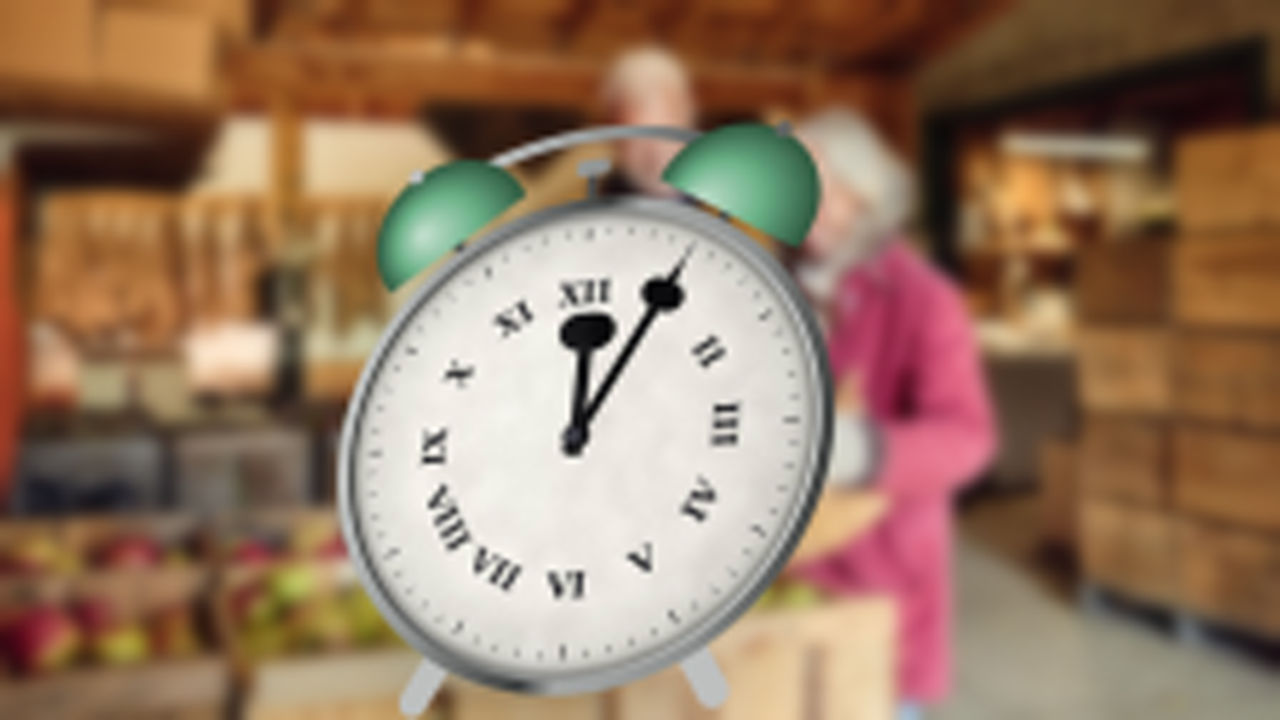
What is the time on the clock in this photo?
12:05
